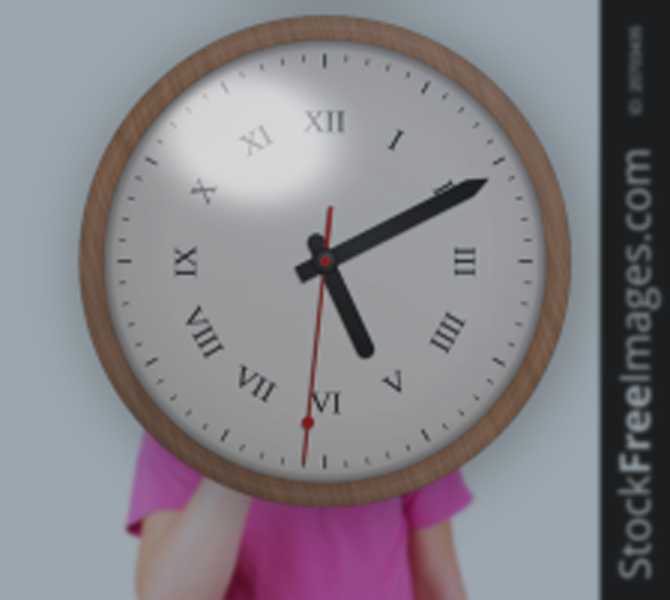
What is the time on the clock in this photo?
5:10:31
